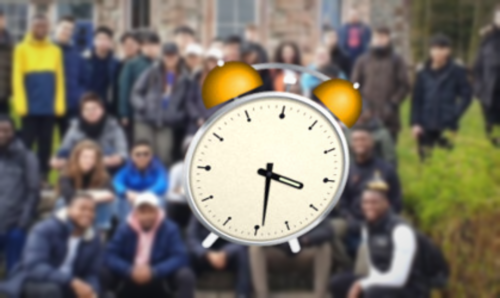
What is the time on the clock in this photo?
3:29
